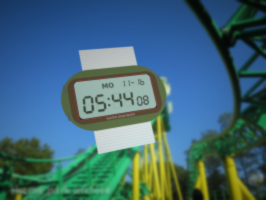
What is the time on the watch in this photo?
5:44:08
